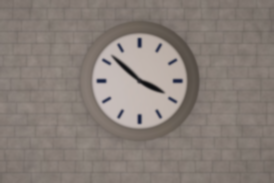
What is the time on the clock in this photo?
3:52
